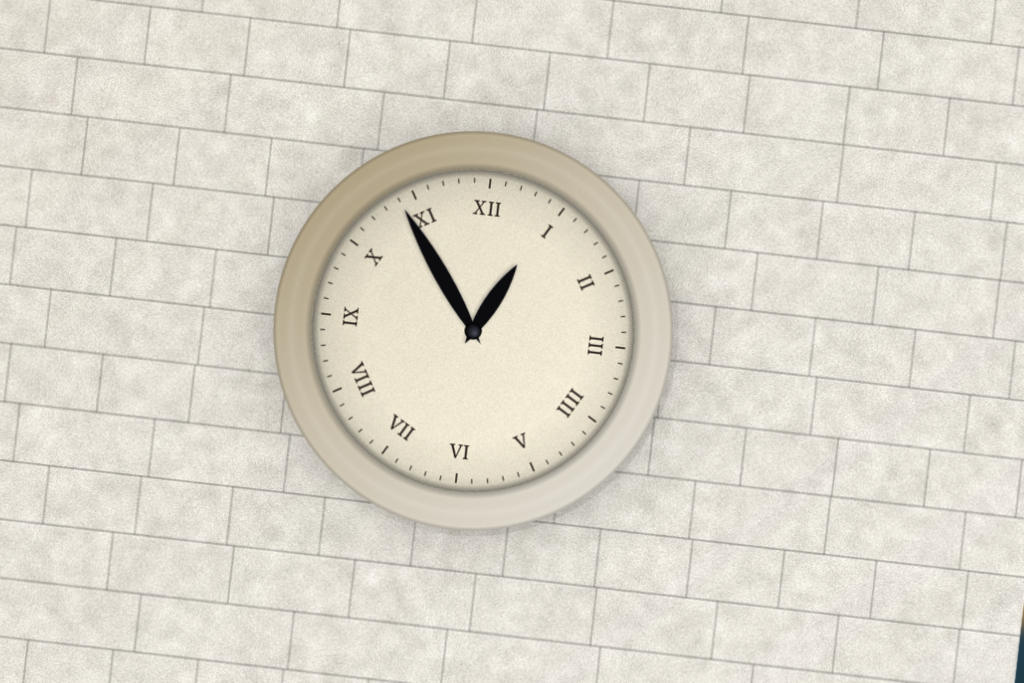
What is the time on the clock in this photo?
12:54
